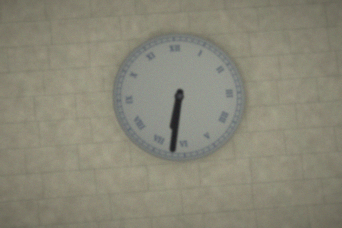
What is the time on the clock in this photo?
6:32
